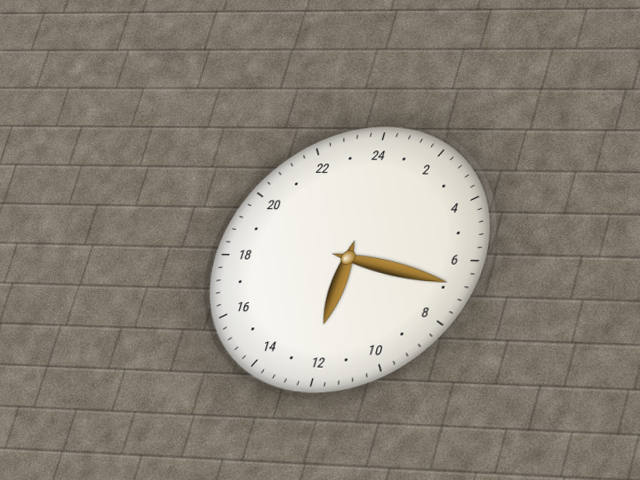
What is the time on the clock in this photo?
12:17
